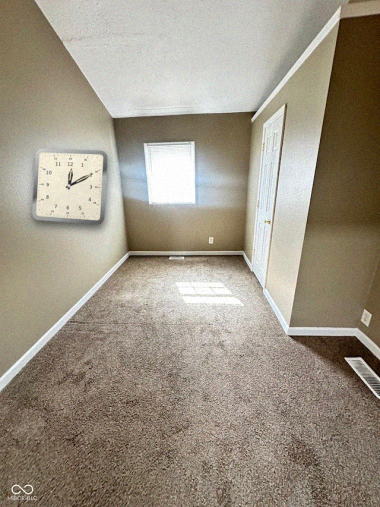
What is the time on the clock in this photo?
12:10
